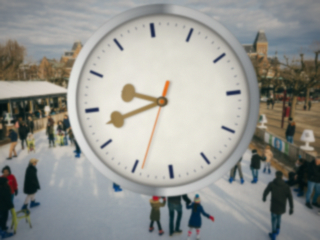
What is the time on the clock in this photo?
9:42:34
